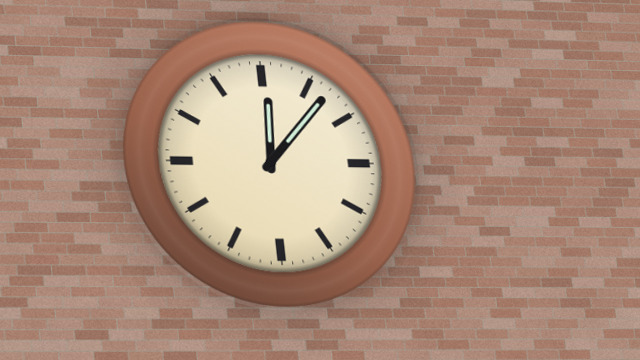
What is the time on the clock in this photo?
12:07
